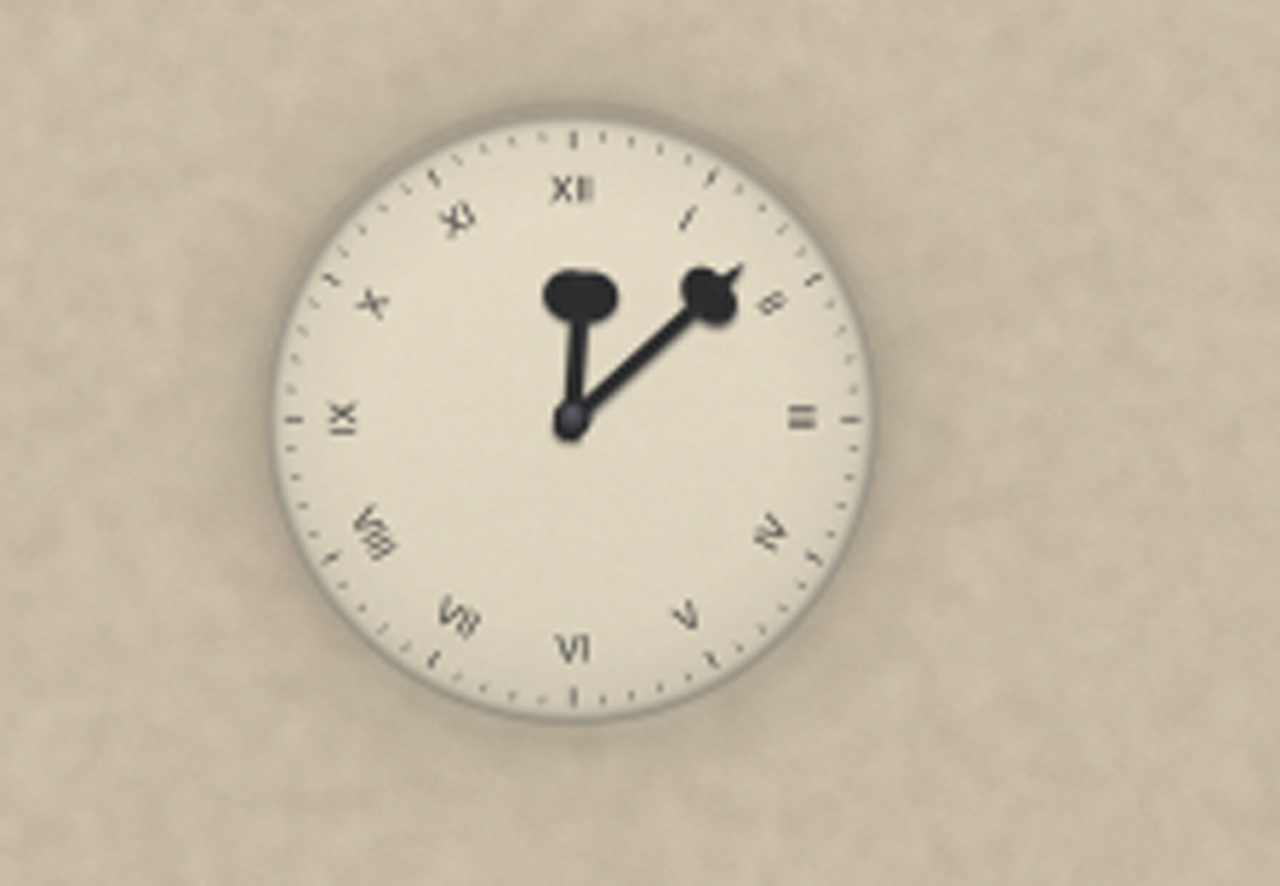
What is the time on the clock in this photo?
12:08
